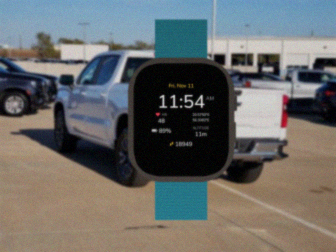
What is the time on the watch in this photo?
11:54
